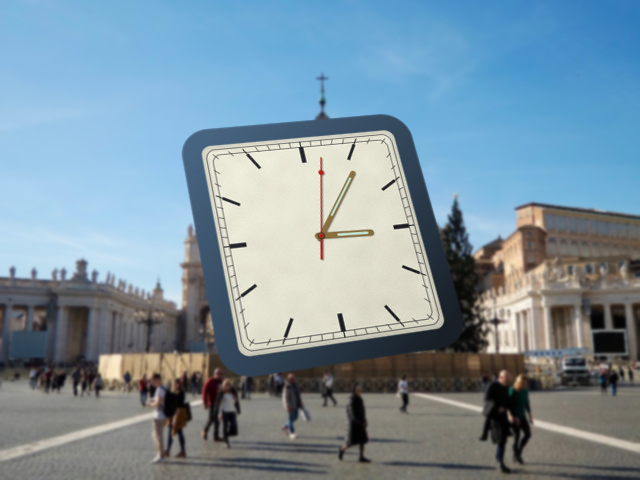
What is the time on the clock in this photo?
3:06:02
